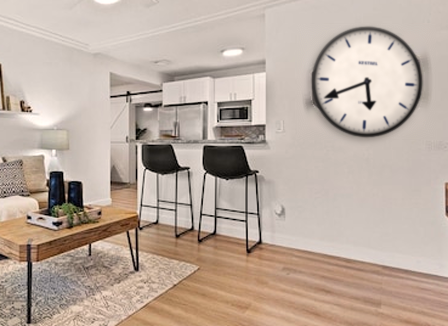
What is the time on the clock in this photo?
5:41
